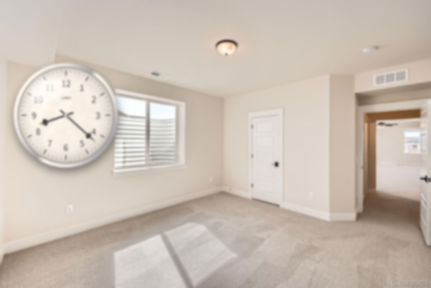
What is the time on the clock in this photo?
8:22
